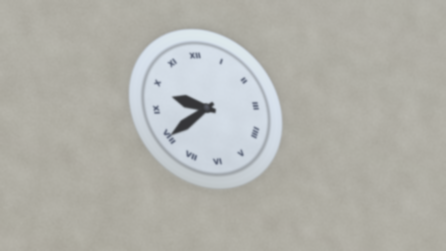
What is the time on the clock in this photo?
9:40
